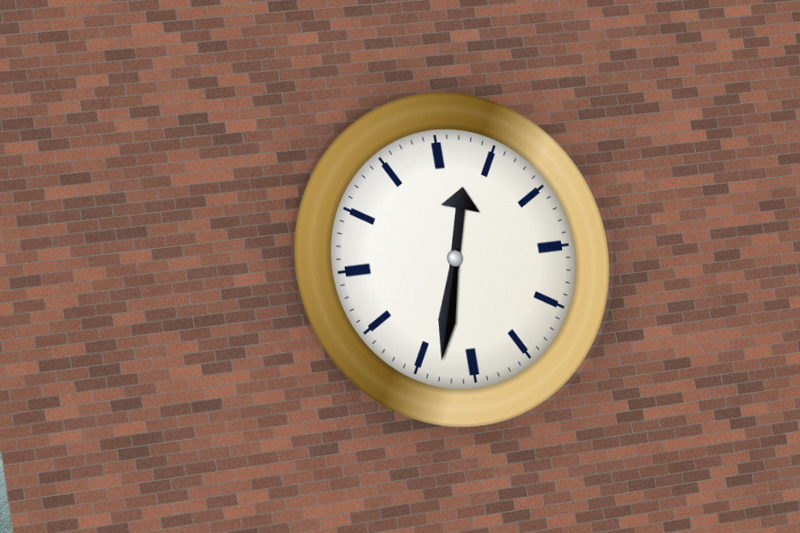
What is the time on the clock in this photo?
12:33
